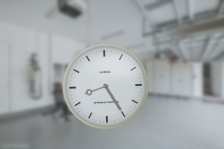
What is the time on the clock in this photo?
8:25
